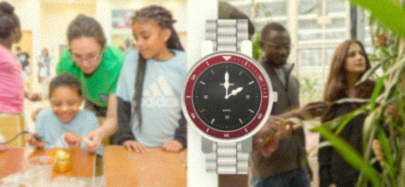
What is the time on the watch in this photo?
2:00
